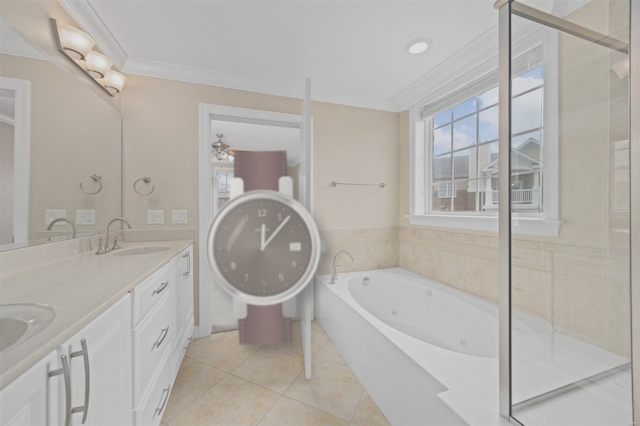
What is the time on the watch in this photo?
12:07
